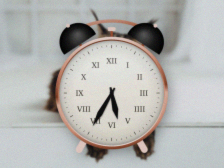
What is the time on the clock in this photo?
5:35
